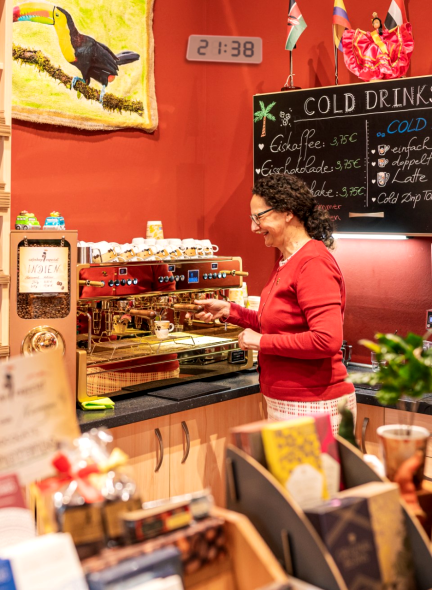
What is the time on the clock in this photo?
21:38
